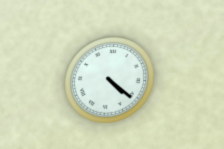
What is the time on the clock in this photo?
4:21
